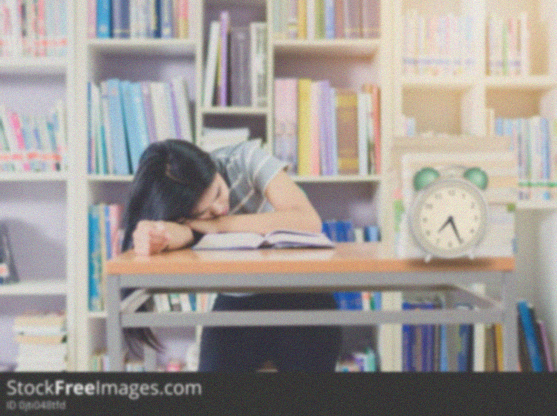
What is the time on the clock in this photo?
7:26
